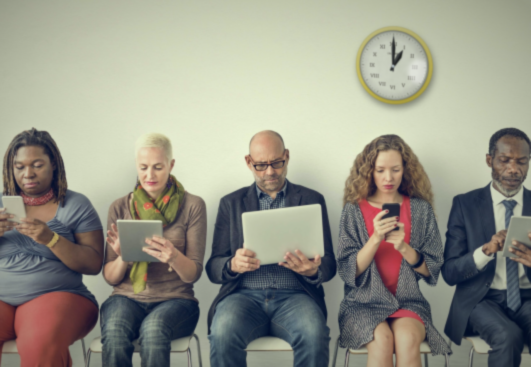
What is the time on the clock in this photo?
1:00
